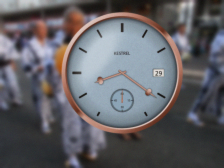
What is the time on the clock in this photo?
8:21
